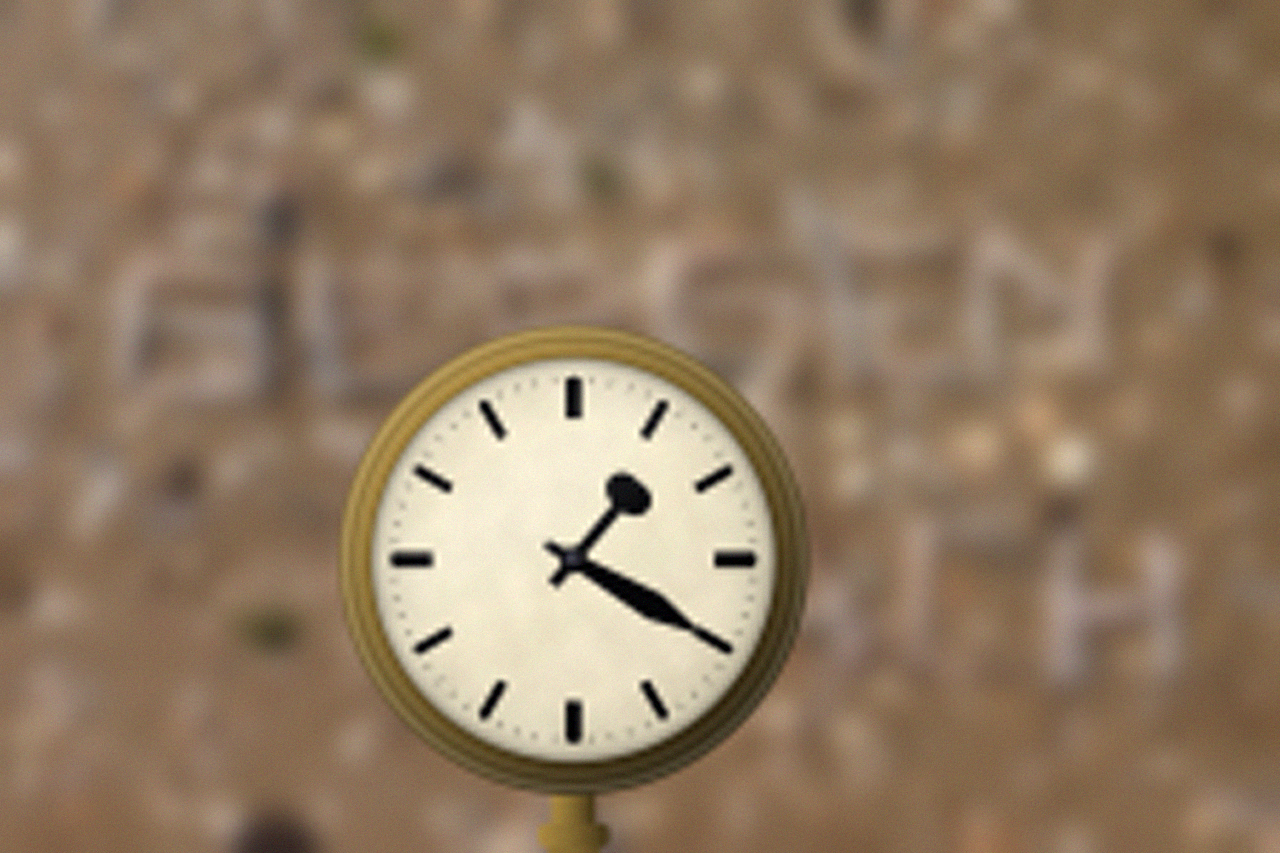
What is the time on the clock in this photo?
1:20
